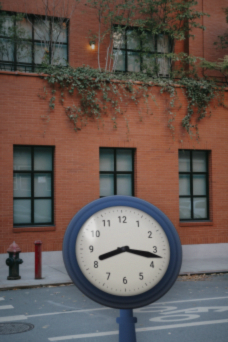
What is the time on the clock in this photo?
8:17
